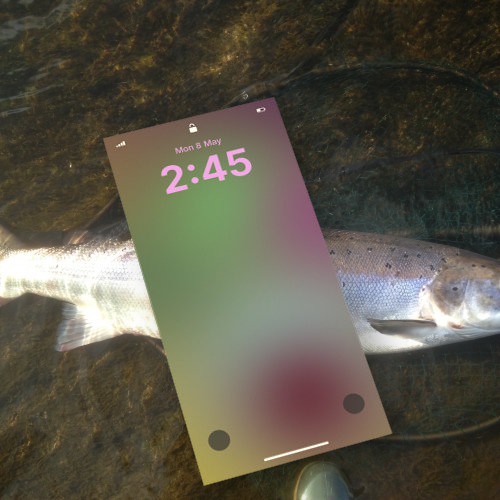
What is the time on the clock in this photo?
2:45
